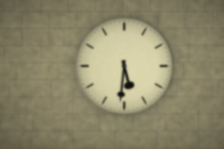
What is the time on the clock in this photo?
5:31
